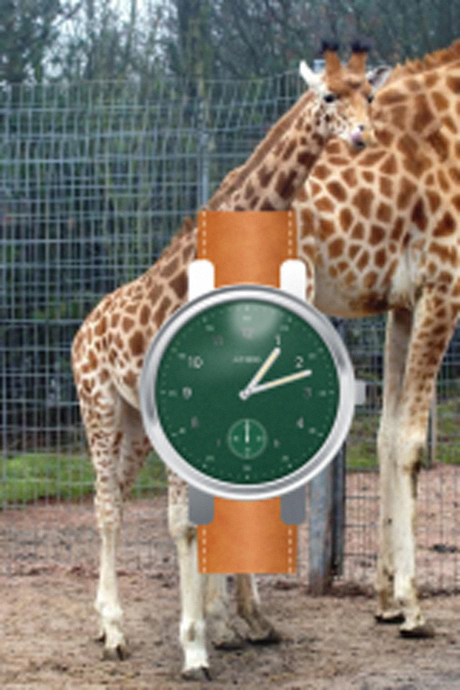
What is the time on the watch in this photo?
1:12
